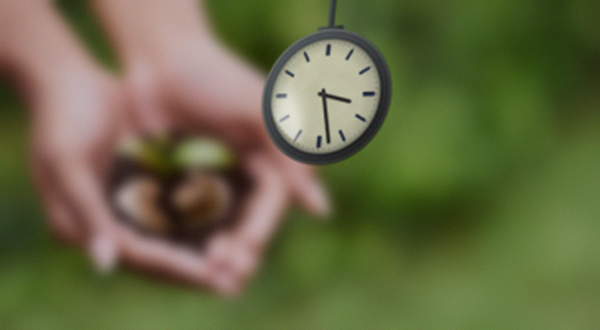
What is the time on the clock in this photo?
3:28
